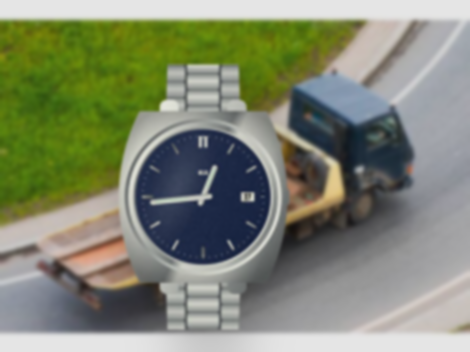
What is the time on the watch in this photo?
12:44
